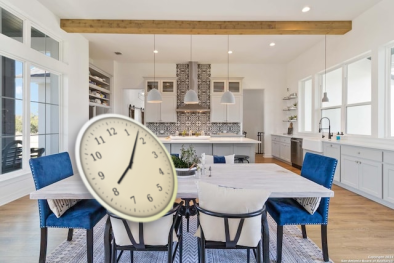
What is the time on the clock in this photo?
8:08
